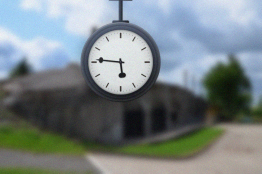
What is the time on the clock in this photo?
5:46
